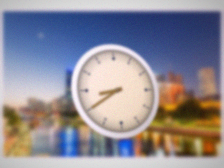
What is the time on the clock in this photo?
8:40
